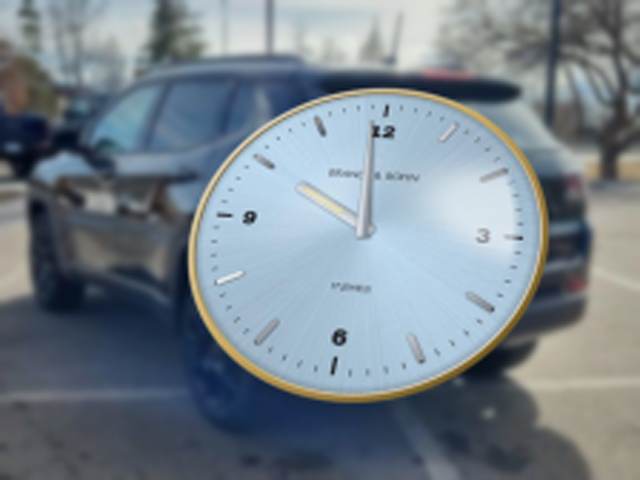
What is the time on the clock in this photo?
9:59
